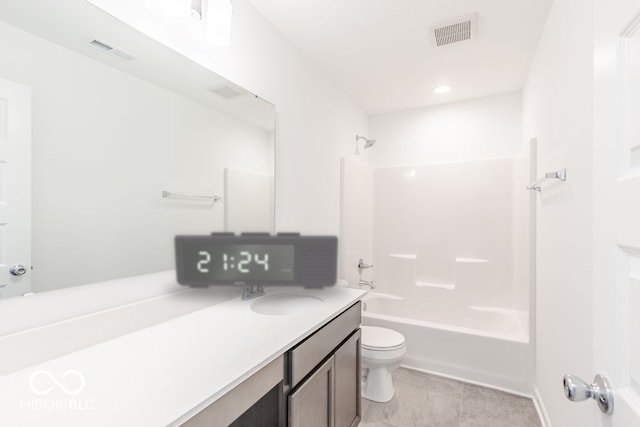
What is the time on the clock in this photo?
21:24
